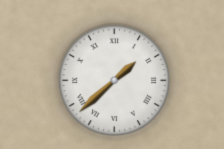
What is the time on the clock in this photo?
1:38
